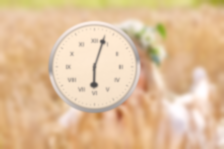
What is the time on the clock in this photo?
6:03
